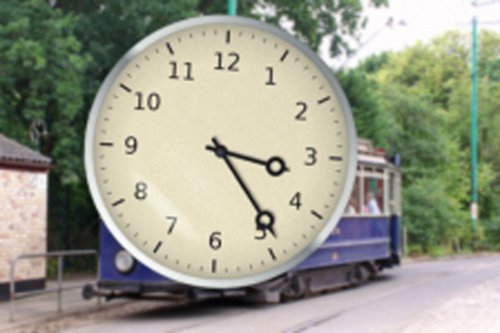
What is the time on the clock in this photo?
3:24
